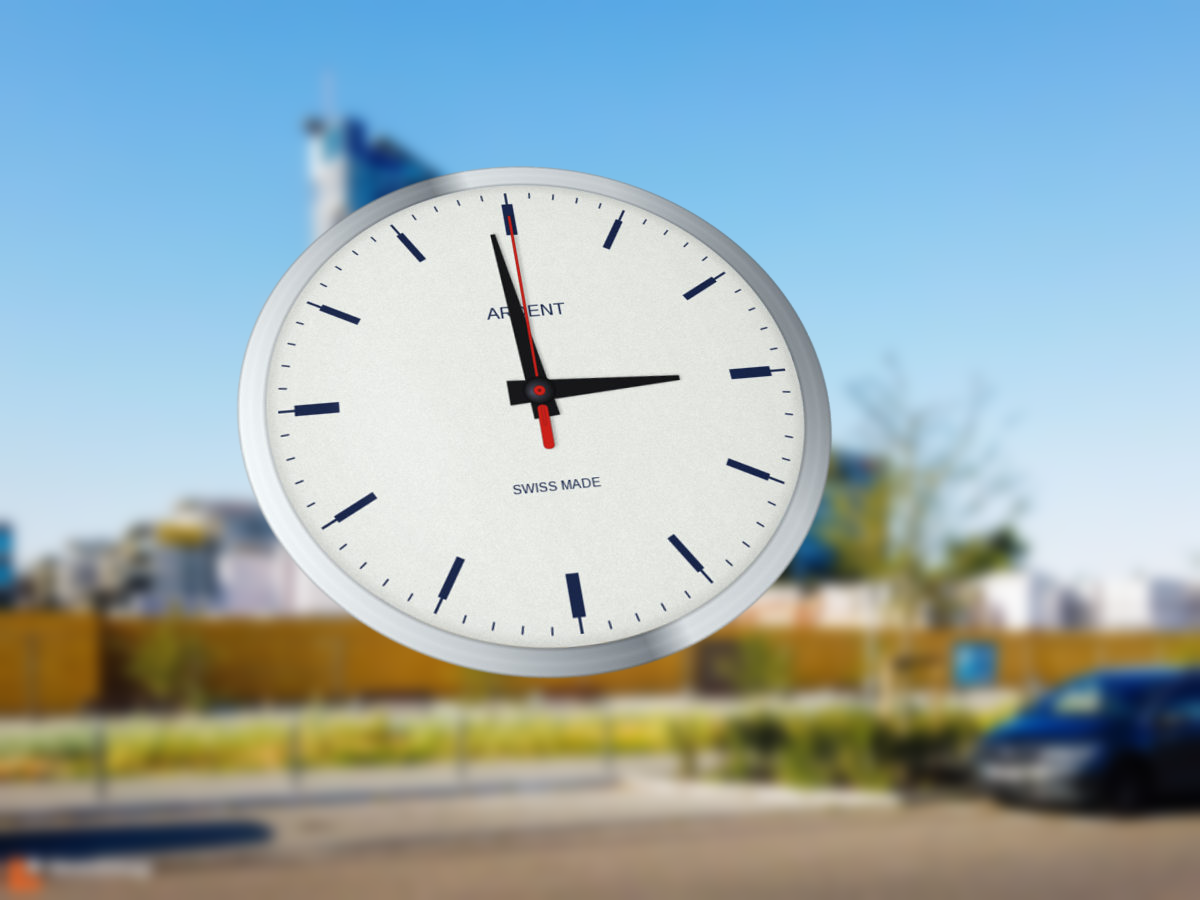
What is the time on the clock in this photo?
2:59:00
